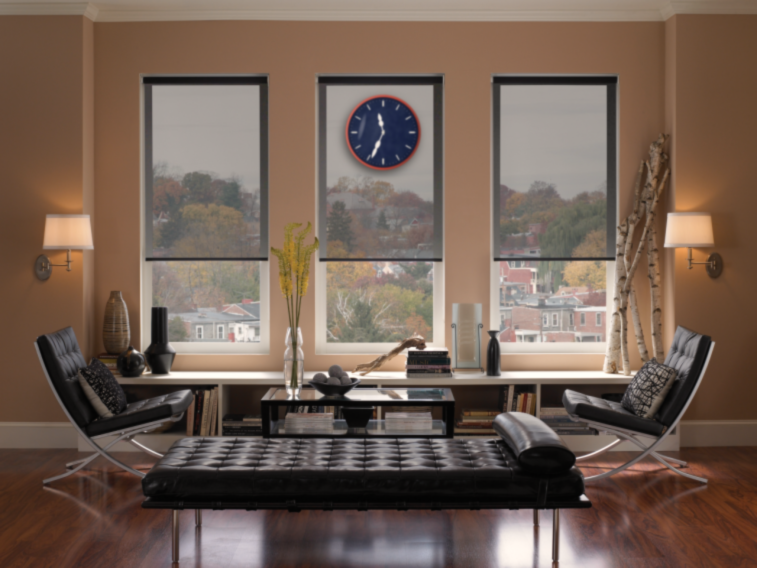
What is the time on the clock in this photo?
11:34
